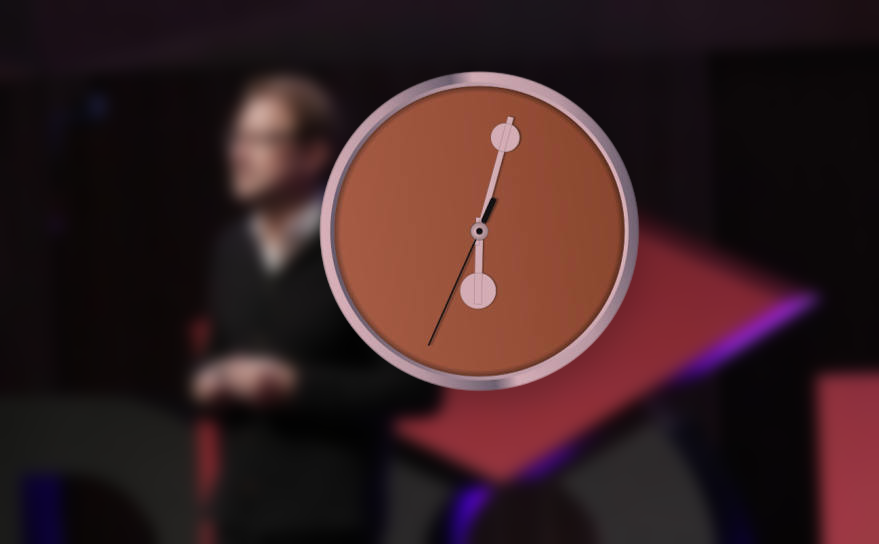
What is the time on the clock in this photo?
6:02:34
